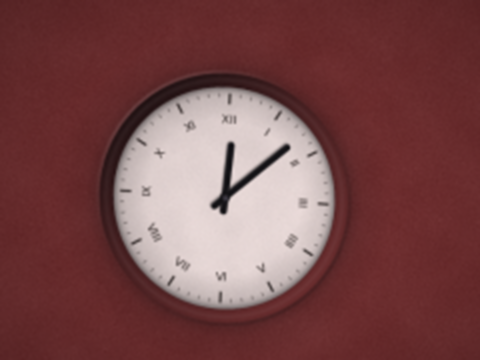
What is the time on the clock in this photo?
12:08
